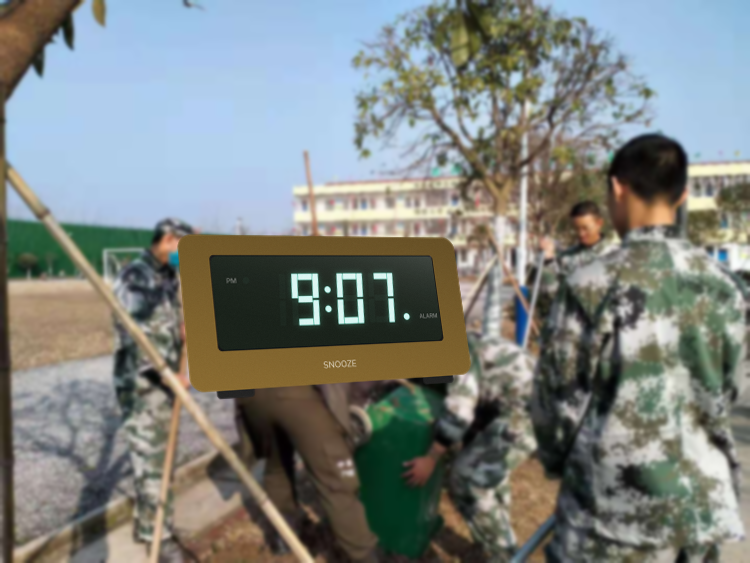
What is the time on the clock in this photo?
9:07
